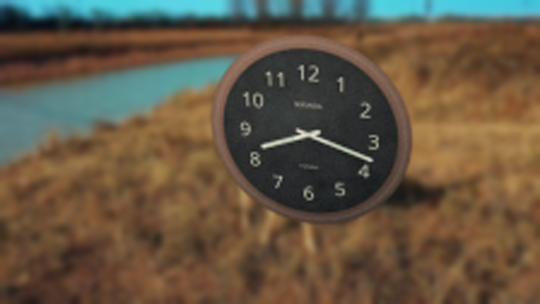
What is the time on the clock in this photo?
8:18
